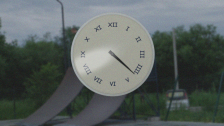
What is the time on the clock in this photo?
4:22
